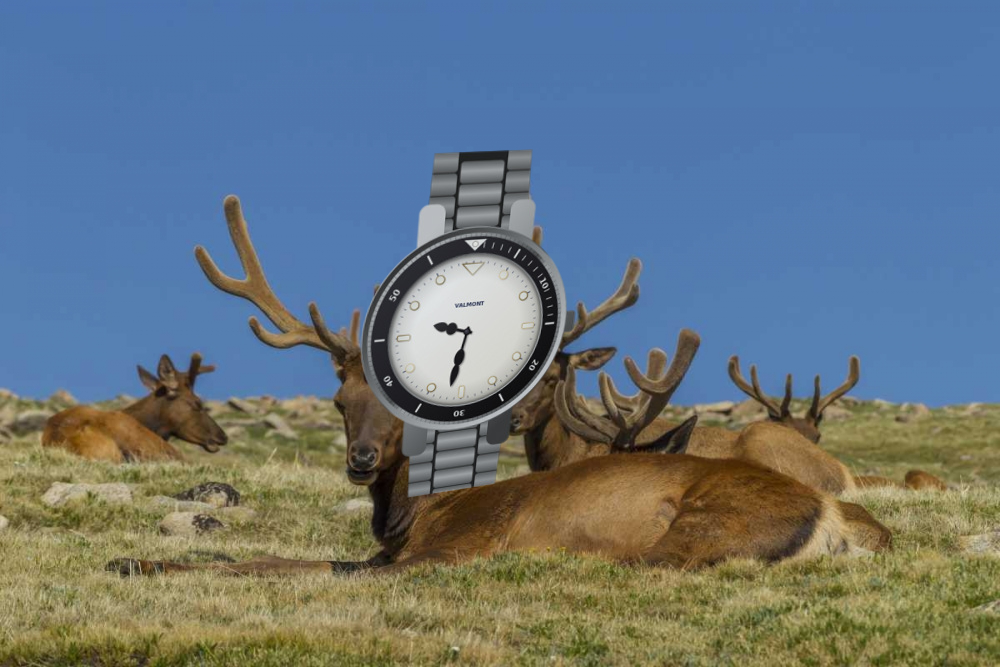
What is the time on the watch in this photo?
9:32
